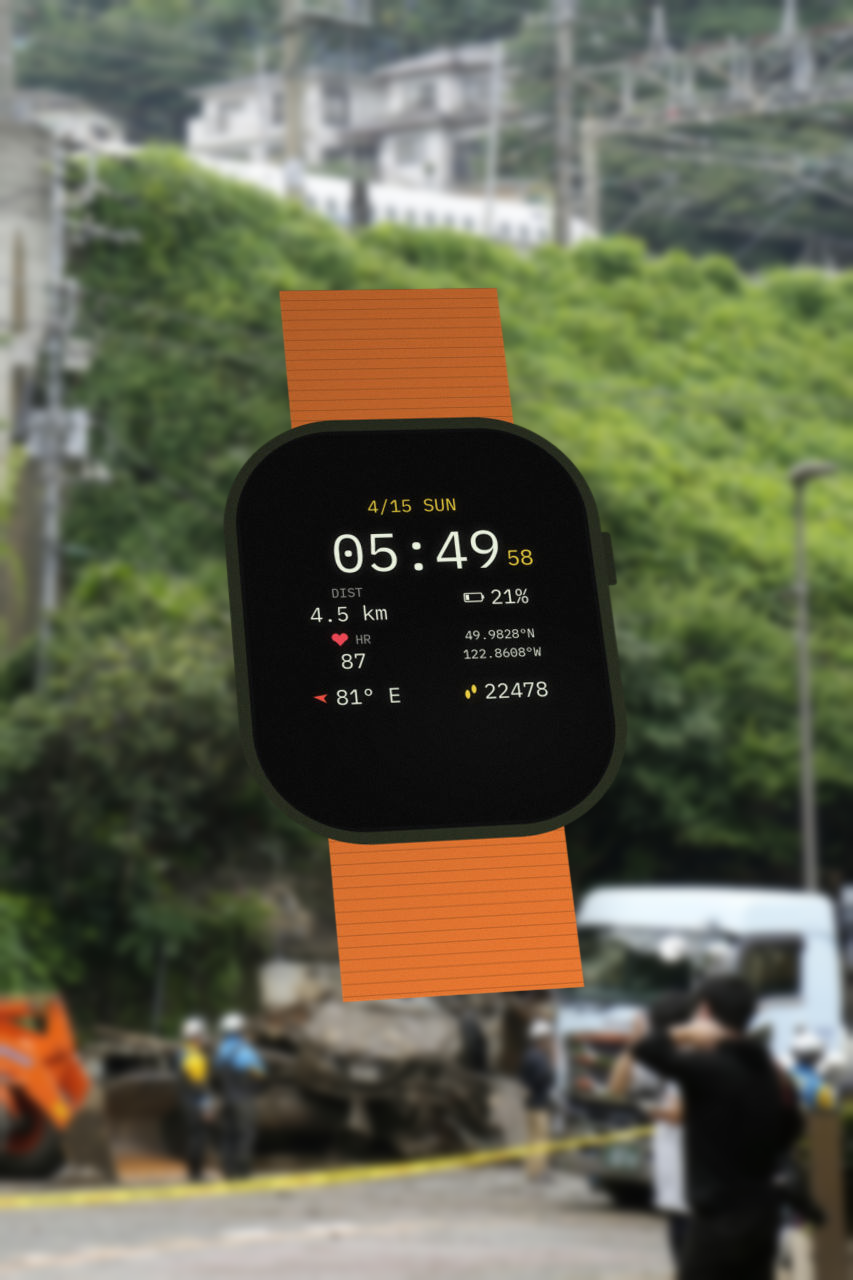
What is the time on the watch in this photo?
5:49:58
